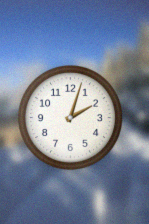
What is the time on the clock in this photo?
2:03
